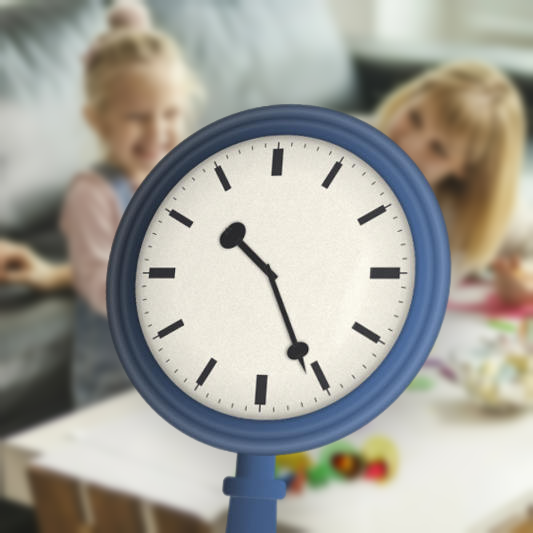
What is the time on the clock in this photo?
10:26
